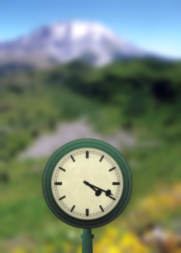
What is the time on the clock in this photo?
4:19
